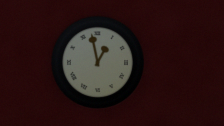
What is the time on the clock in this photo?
12:58
